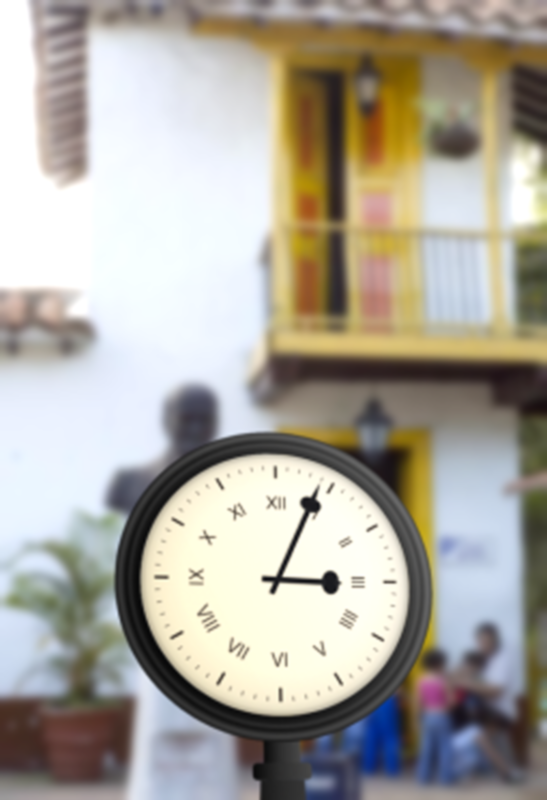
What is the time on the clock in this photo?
3:04
